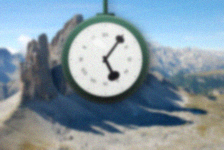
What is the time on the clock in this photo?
5:06
